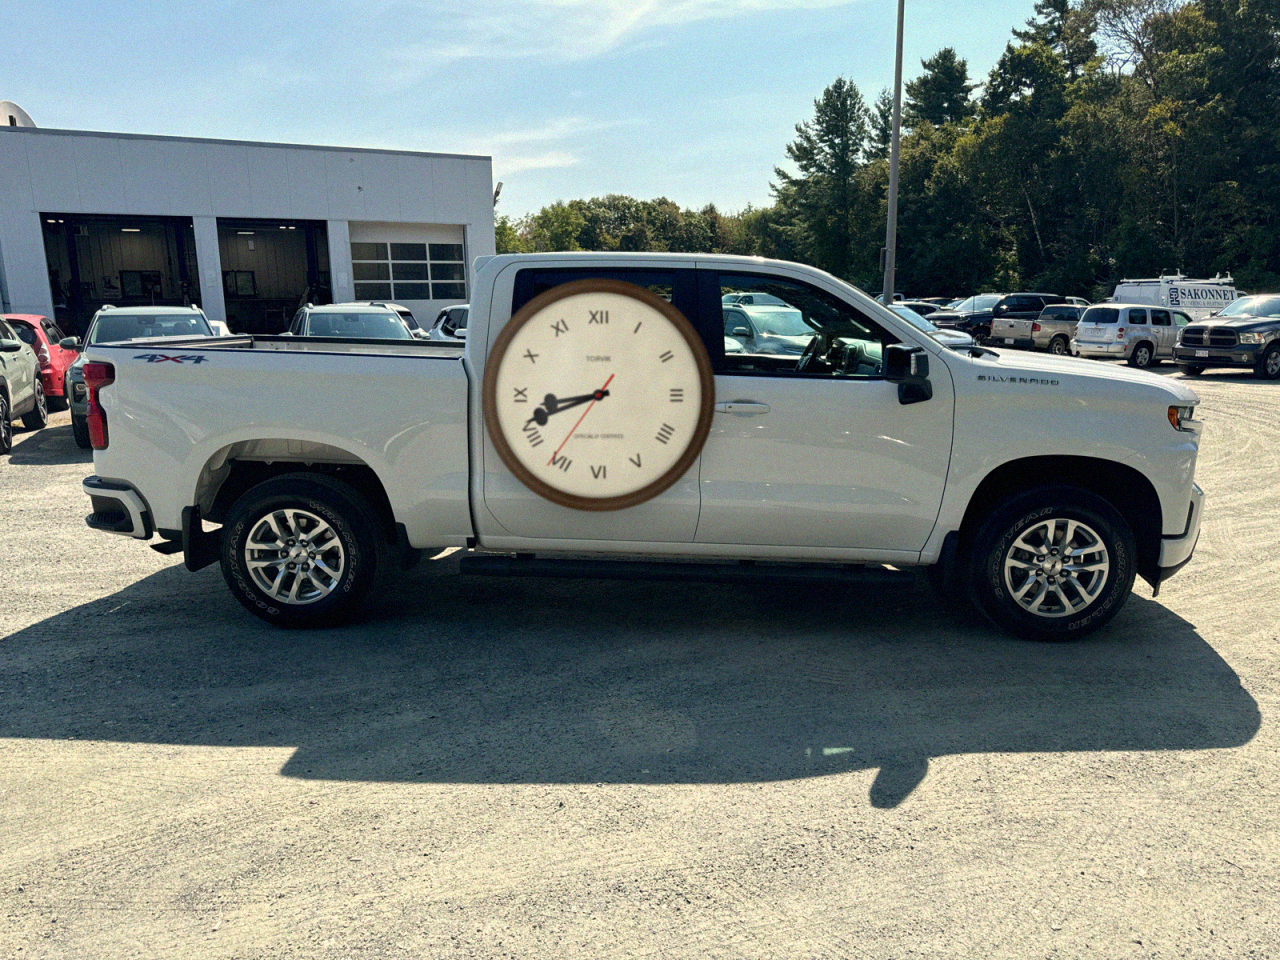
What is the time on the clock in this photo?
8:41:36
